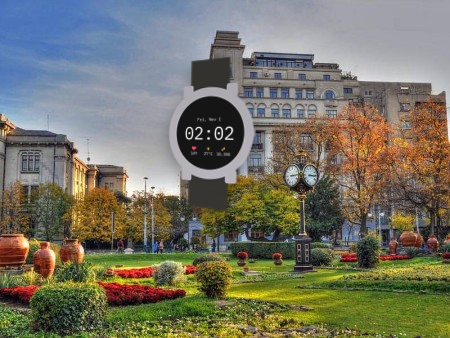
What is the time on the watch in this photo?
2:02
